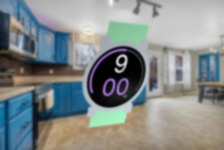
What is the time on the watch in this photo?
9:00
